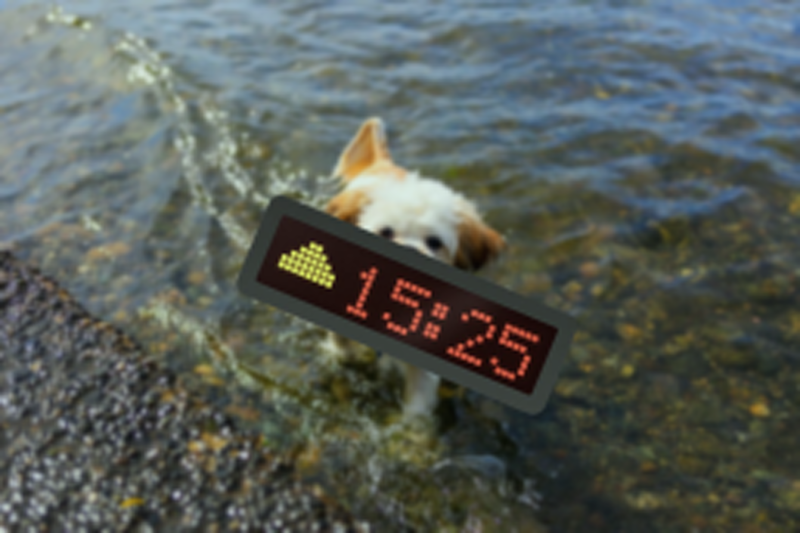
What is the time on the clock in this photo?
15:25
